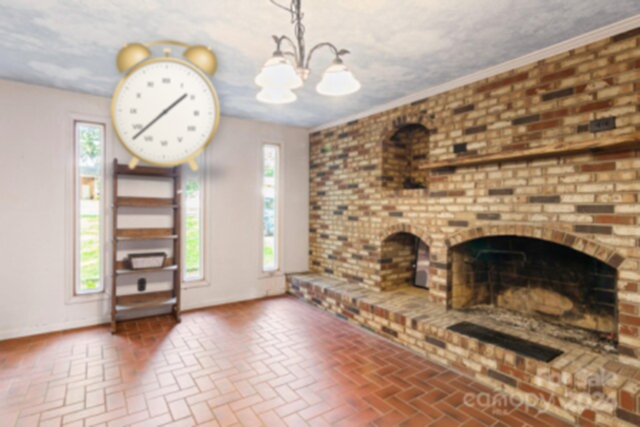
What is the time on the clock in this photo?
1:38
